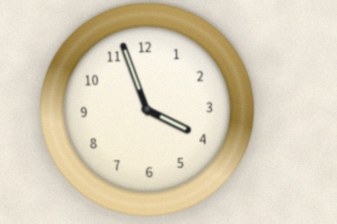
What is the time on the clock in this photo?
3:57
